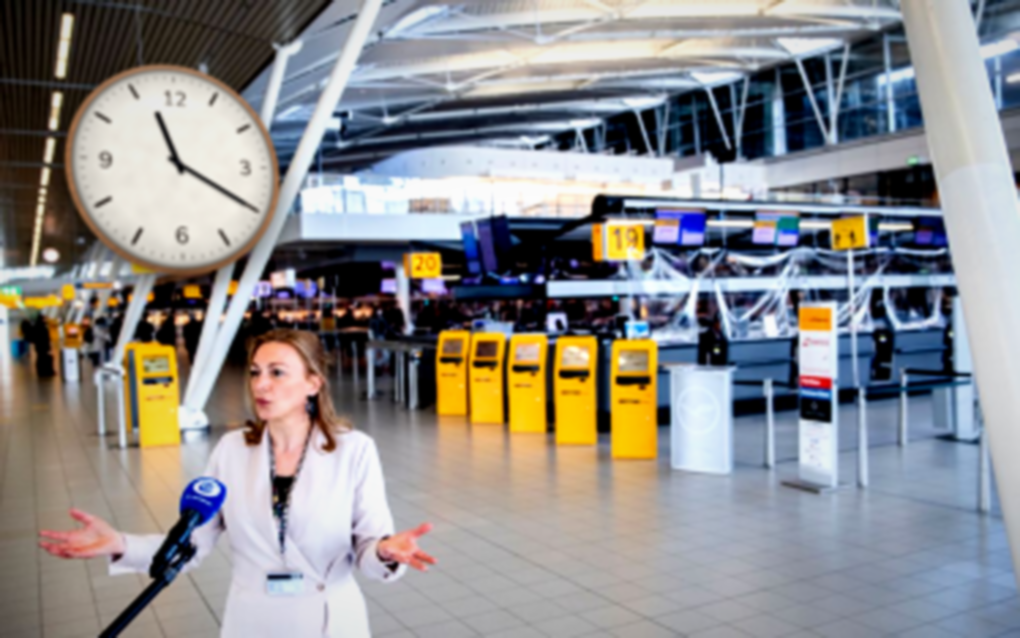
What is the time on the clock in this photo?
11:20
